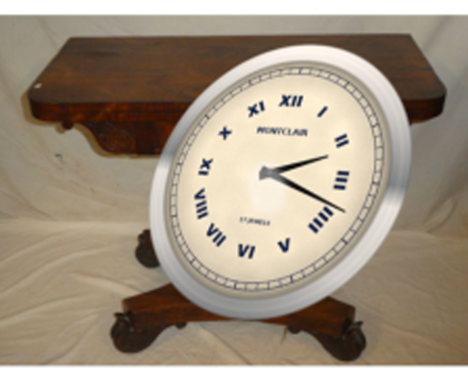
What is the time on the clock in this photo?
2:18
